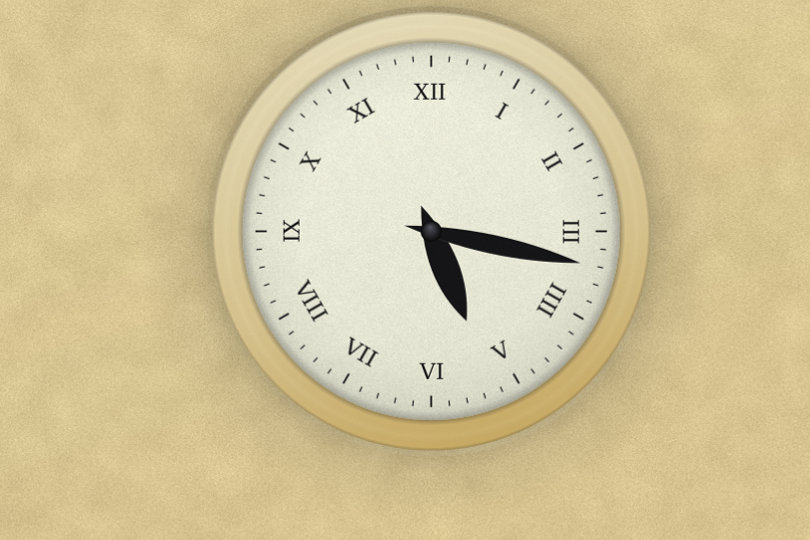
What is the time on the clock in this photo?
5:17
